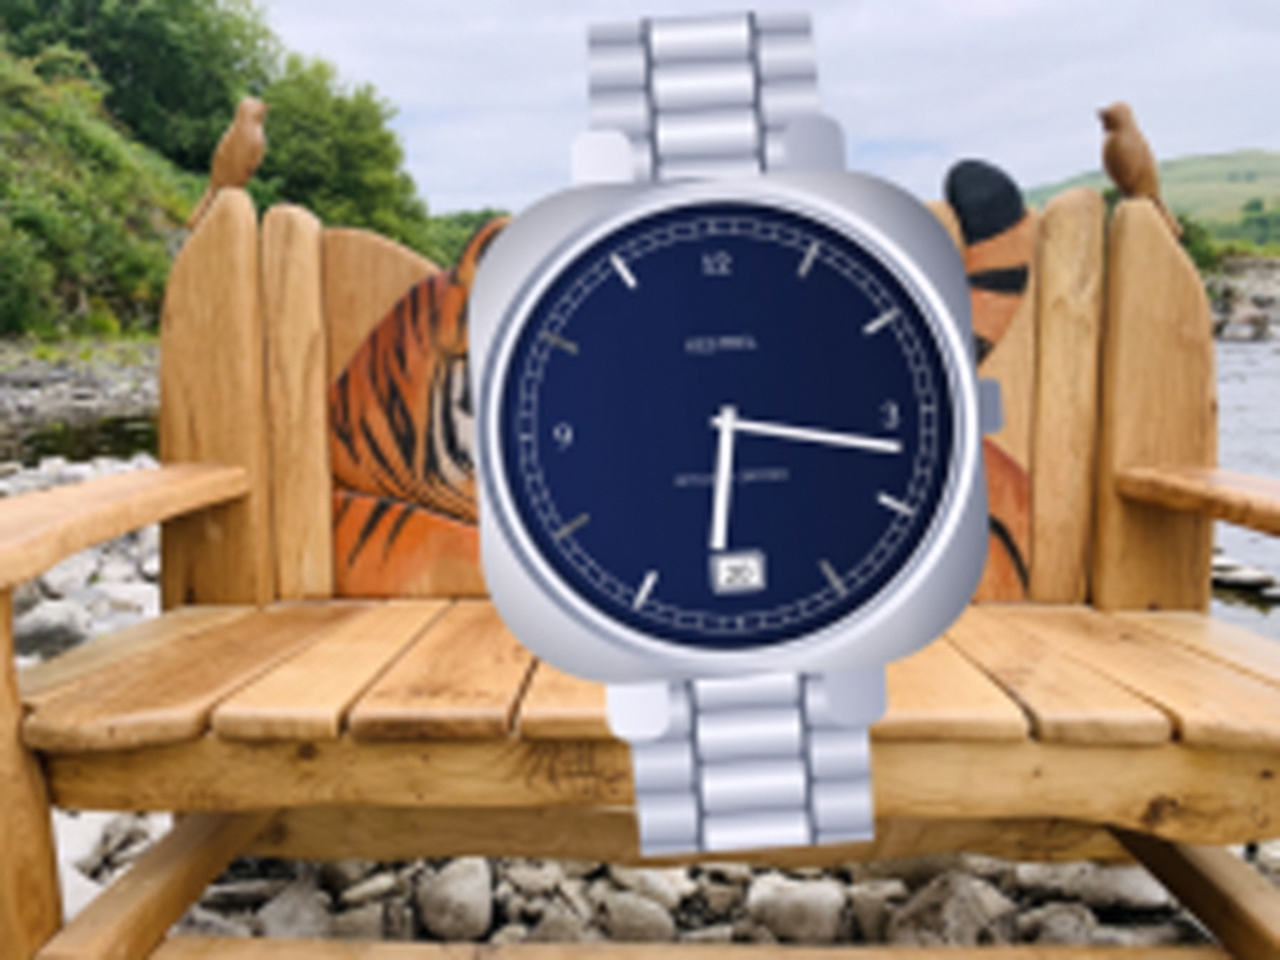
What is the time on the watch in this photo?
6:17
